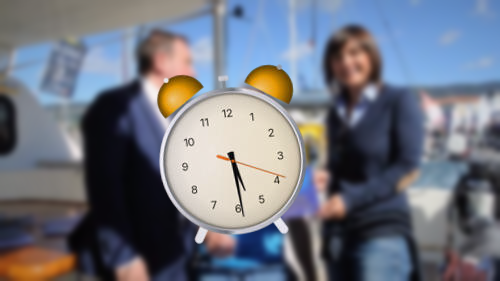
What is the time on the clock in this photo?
5:29:19
